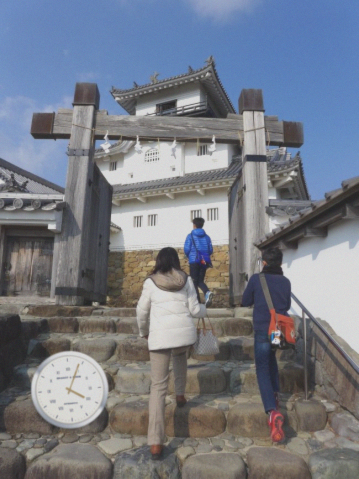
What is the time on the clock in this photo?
4:04
